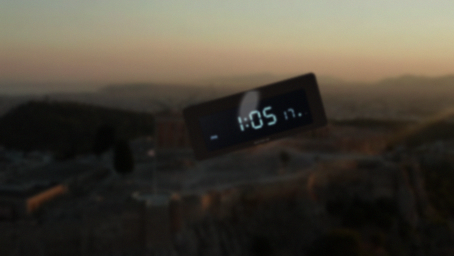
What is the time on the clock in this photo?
1:05
